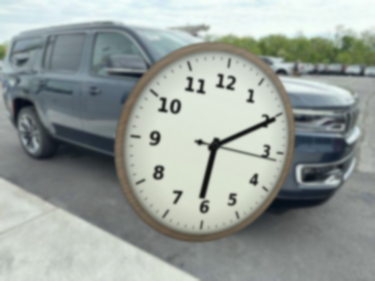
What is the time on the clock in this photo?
6:10:16
